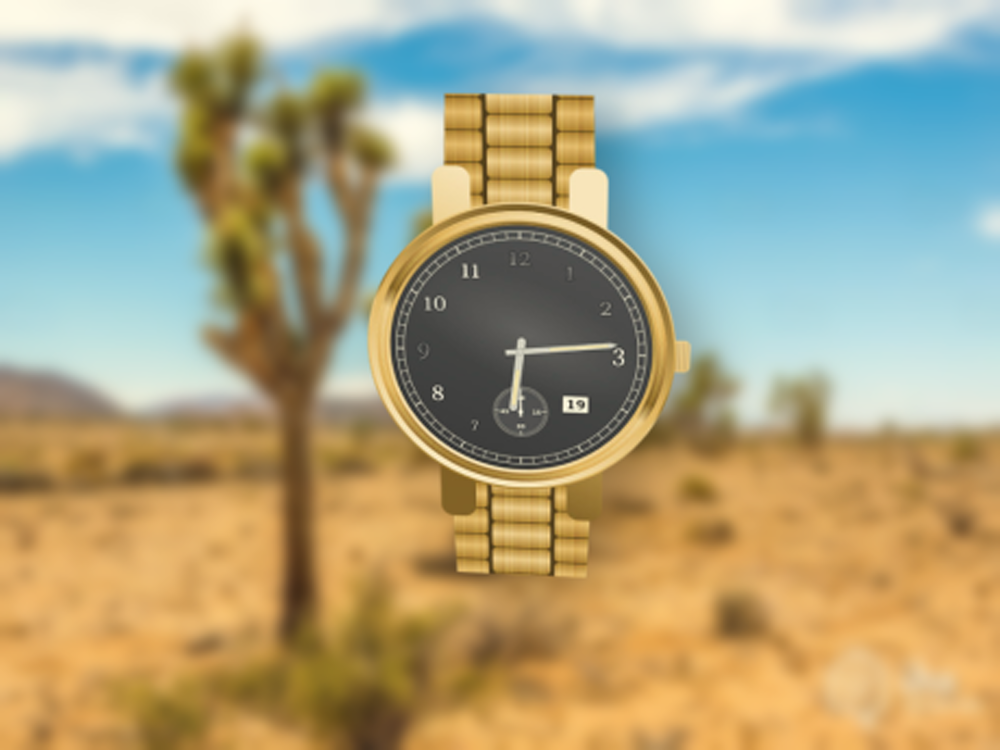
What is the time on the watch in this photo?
6:14
